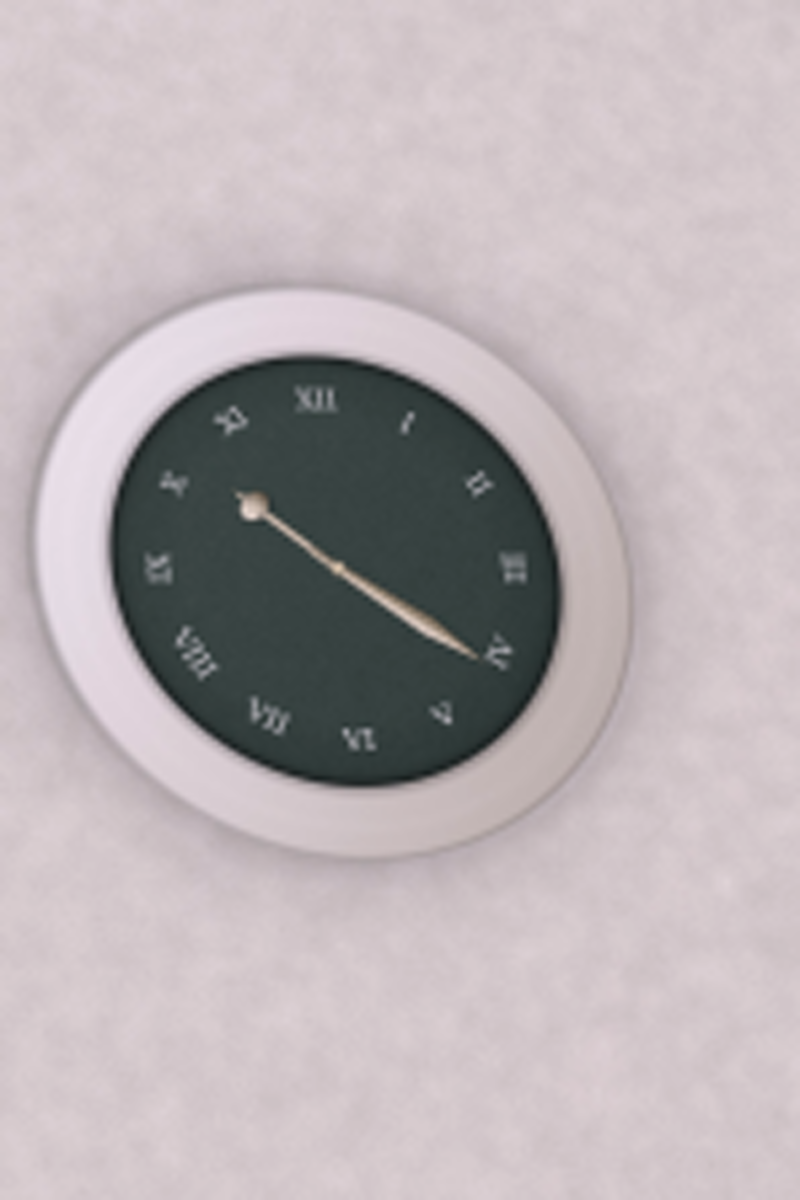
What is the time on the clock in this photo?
10:21
